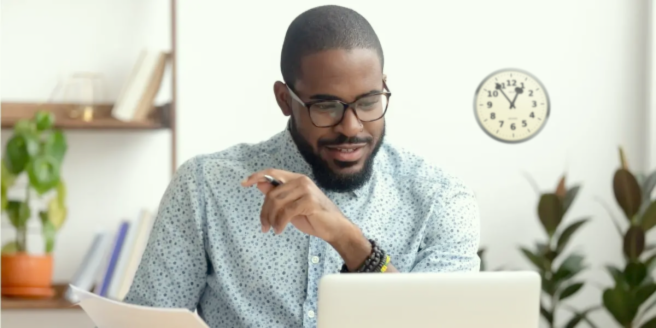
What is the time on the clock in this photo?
12:54
